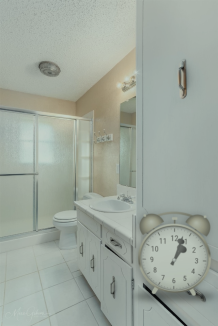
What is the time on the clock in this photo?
1:03
